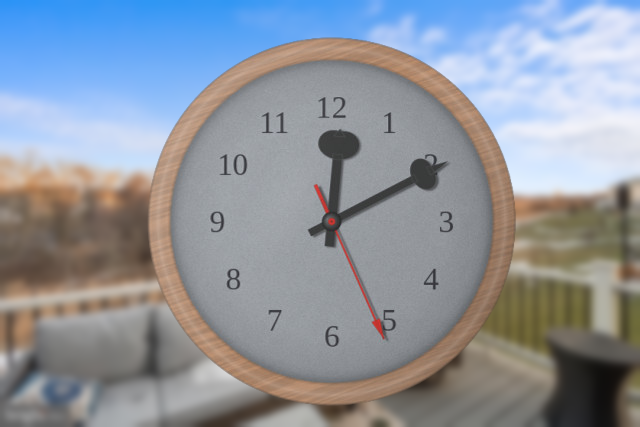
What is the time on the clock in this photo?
12:10:26
